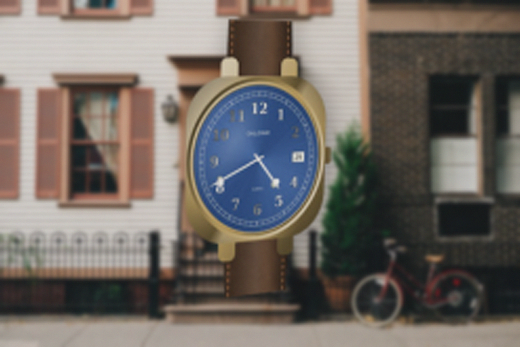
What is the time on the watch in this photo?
4:41
